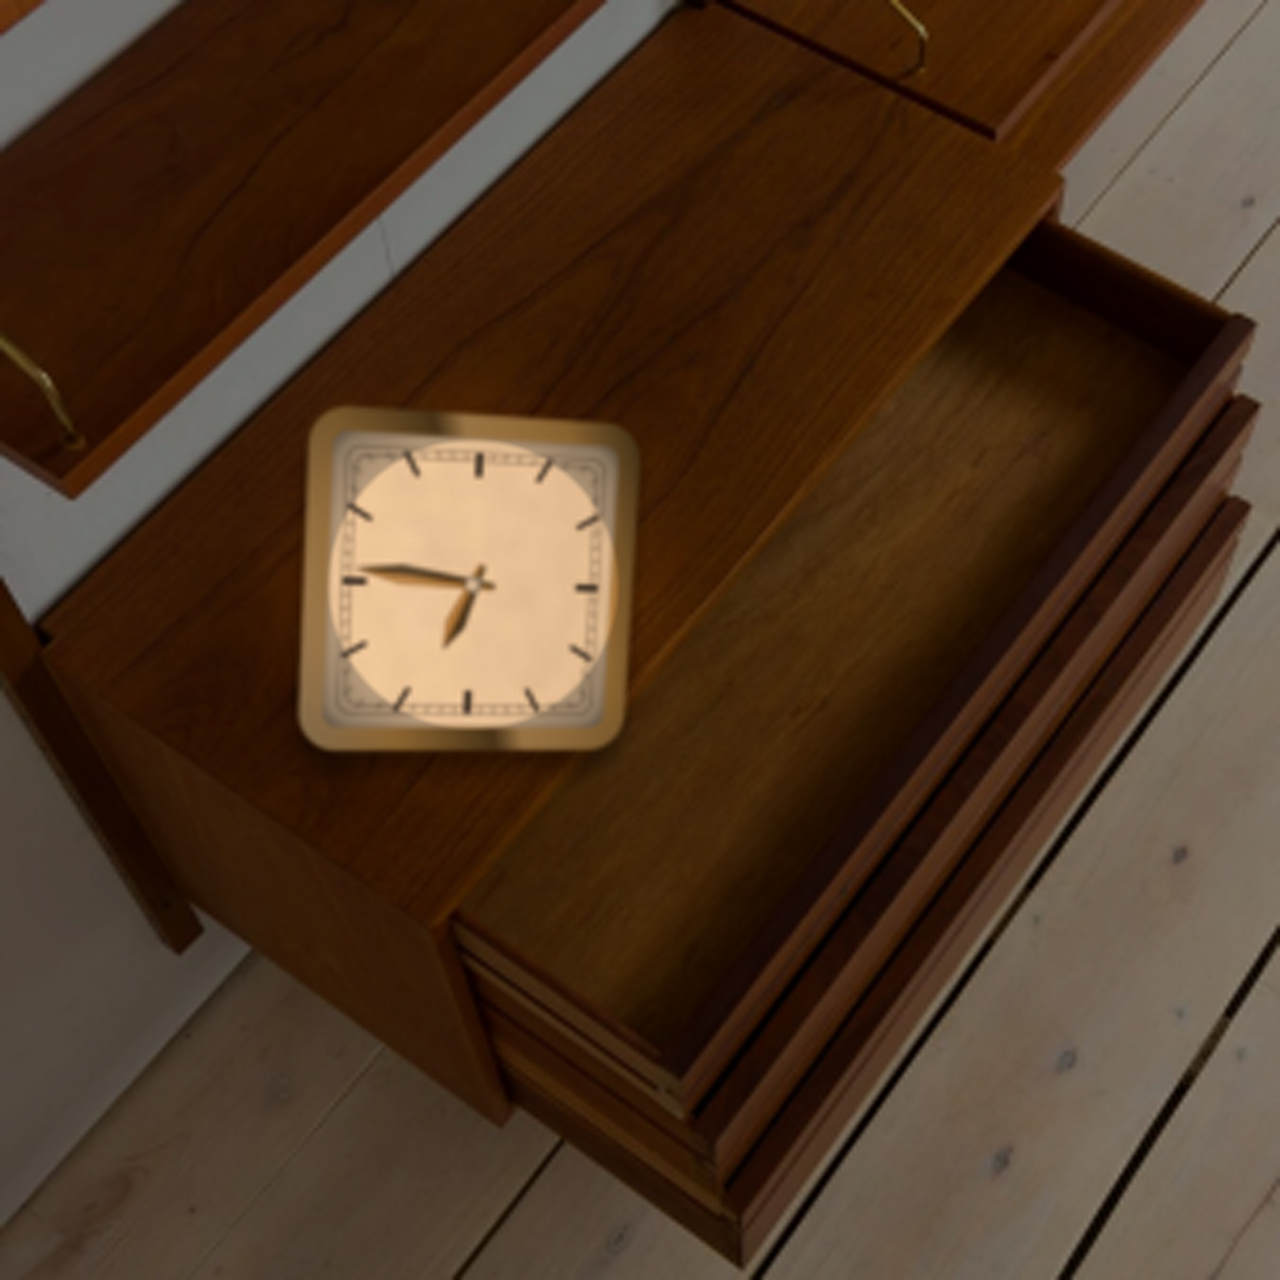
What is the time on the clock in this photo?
6:46
